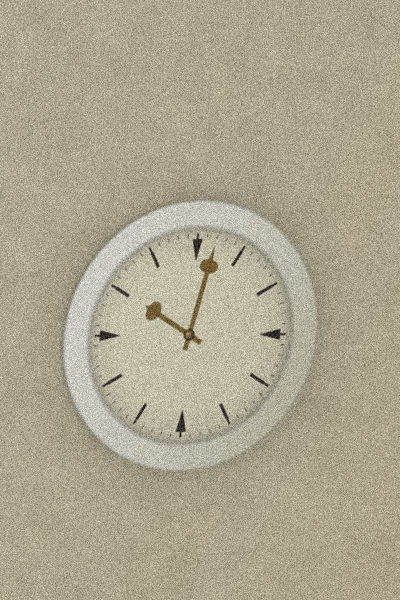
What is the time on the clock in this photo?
10:02
